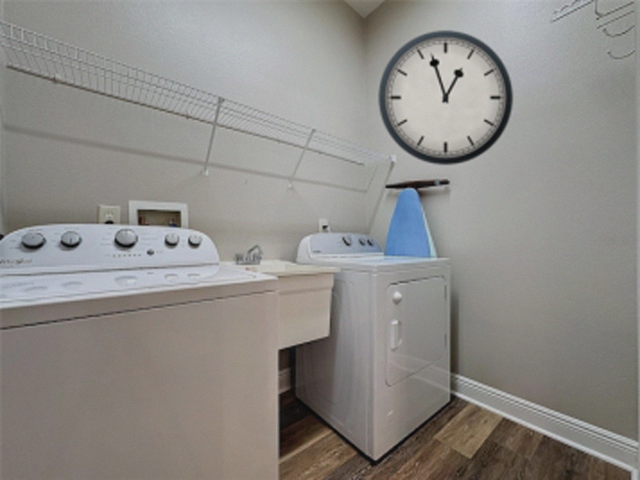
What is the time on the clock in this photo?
12:57
